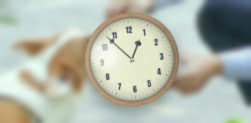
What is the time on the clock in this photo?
12:53
